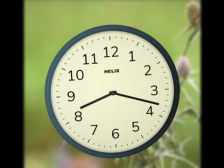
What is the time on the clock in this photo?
8:18
